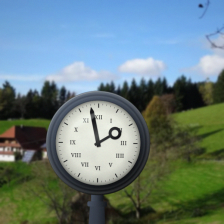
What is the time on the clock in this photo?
1:58
